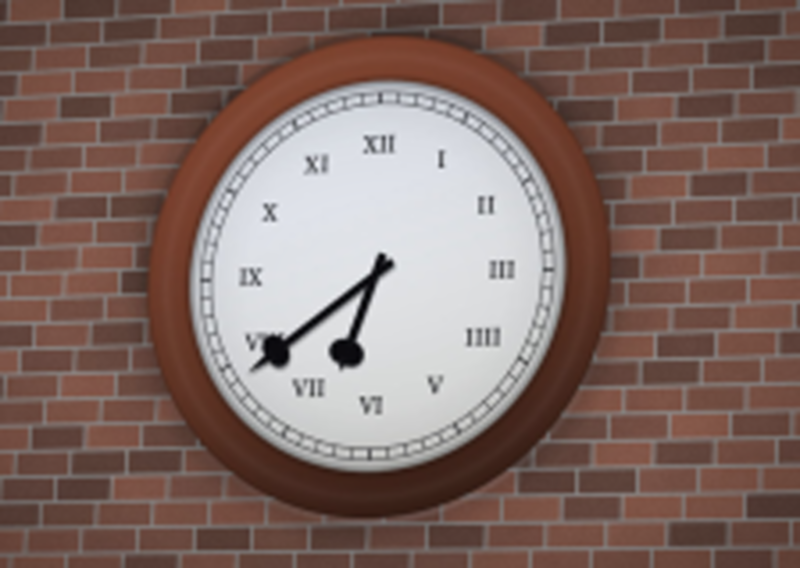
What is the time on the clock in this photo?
6:39
